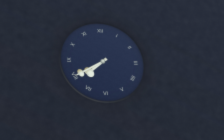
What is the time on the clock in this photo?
7:40
